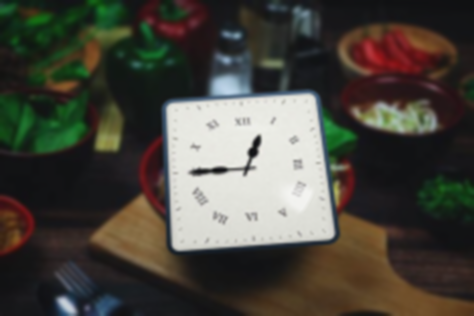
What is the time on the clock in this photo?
12:45
